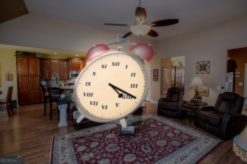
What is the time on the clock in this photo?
4:19
